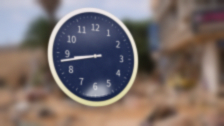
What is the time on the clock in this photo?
8:43
